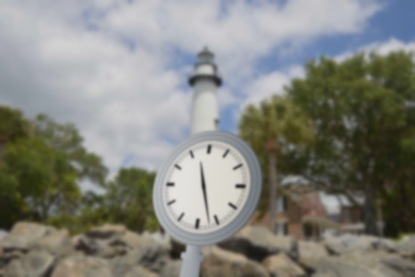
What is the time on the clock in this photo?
11:27
